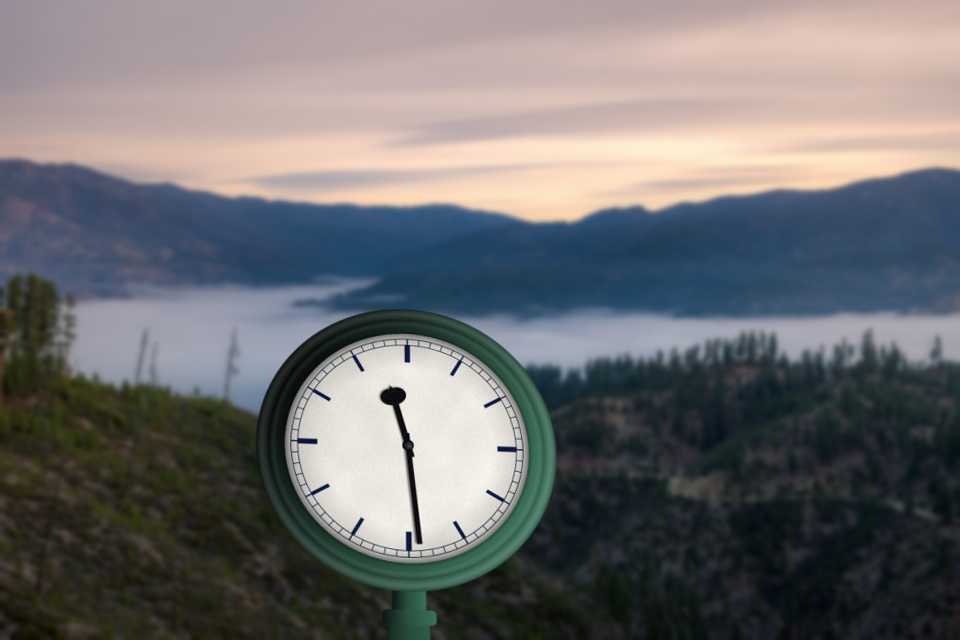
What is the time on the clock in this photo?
11:29
